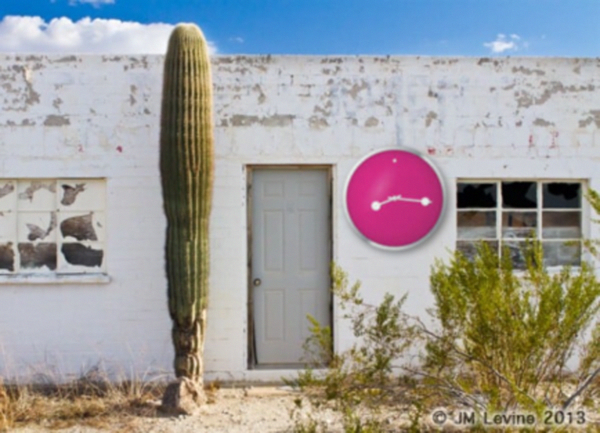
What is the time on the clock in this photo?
8:16
